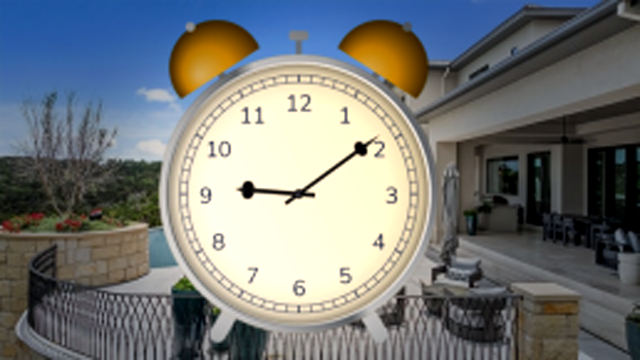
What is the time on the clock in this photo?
9:09
